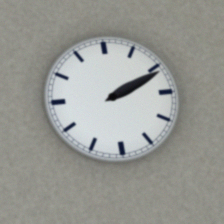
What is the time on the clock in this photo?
2:11
